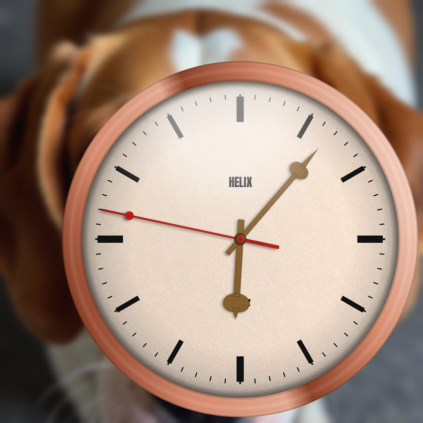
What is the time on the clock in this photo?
6:06:47
